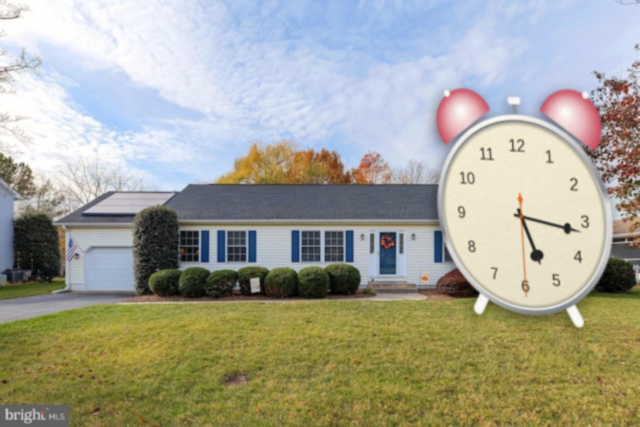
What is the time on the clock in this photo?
5:16:30
